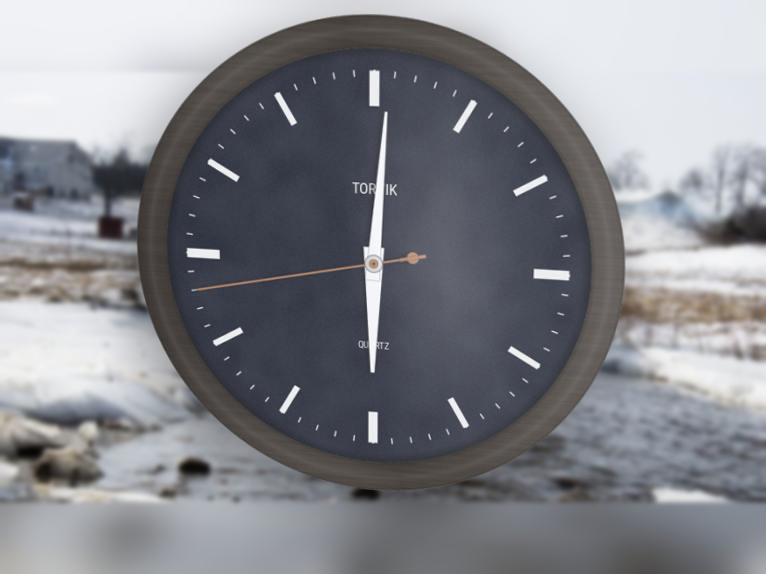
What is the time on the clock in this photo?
6:00:43
